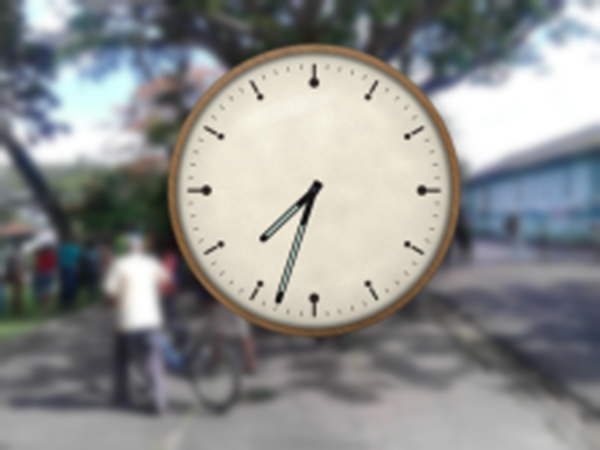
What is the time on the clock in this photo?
7:33
